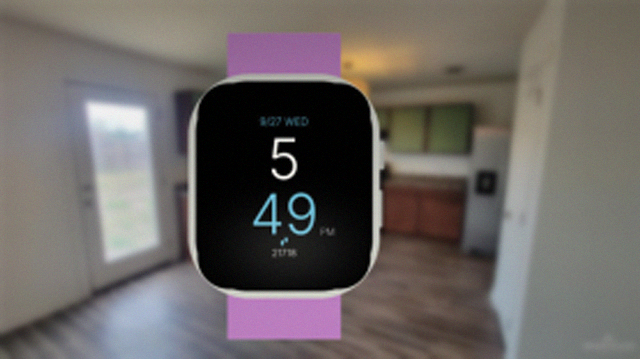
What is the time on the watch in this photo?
5:49
